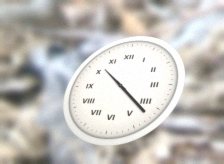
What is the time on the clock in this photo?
10:22
